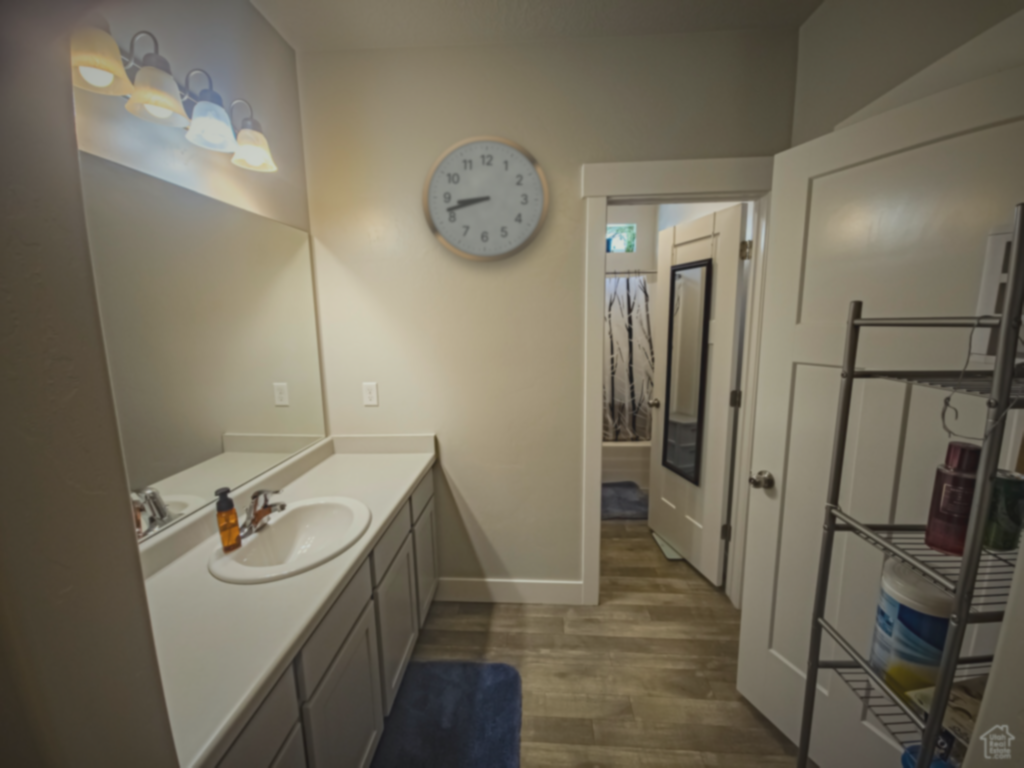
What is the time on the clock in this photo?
8:42
